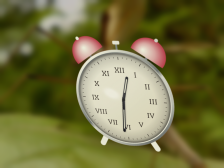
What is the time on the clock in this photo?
12:31
